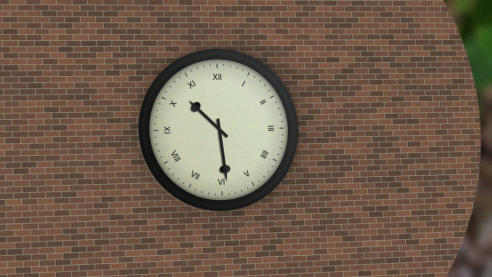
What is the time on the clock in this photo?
10:29
